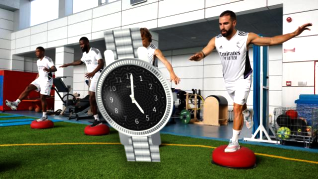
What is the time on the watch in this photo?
5:01
